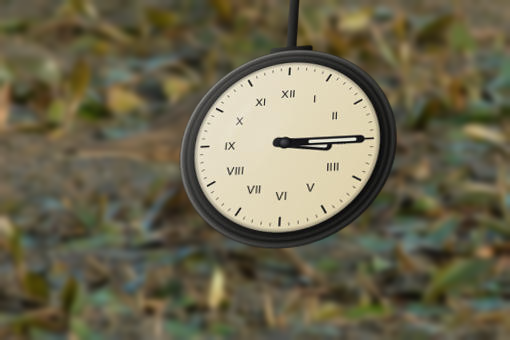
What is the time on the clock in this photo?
3:15
